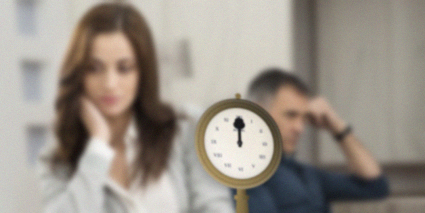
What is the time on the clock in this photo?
12:00
